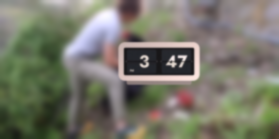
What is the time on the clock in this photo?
3:47
